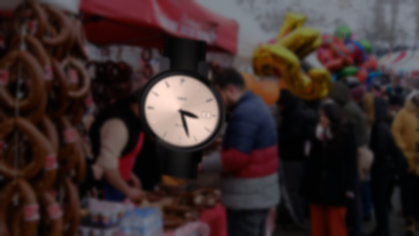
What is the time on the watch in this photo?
3:27
